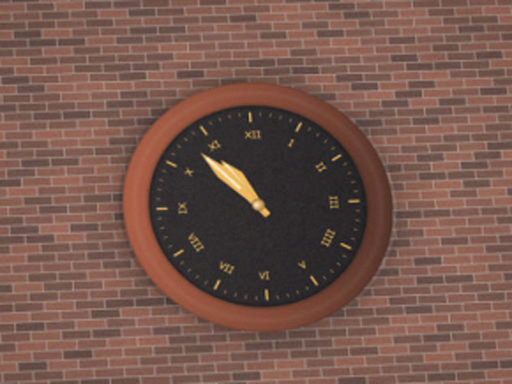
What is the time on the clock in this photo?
10:53
